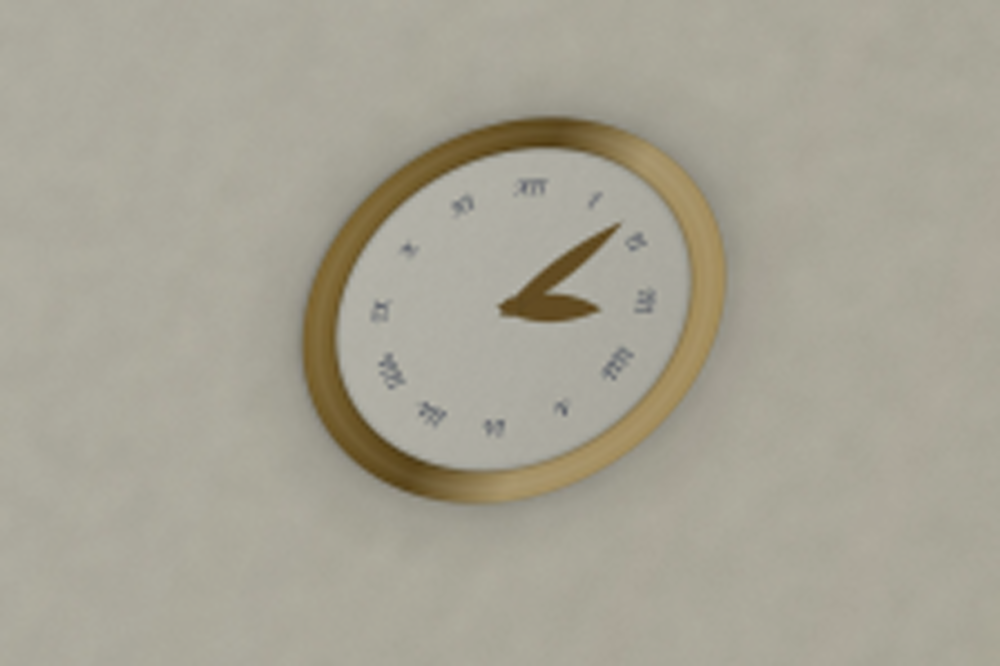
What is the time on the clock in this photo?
3:08
